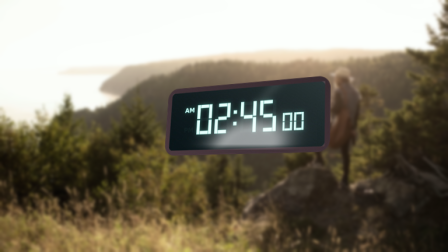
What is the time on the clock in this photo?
2:45:00
